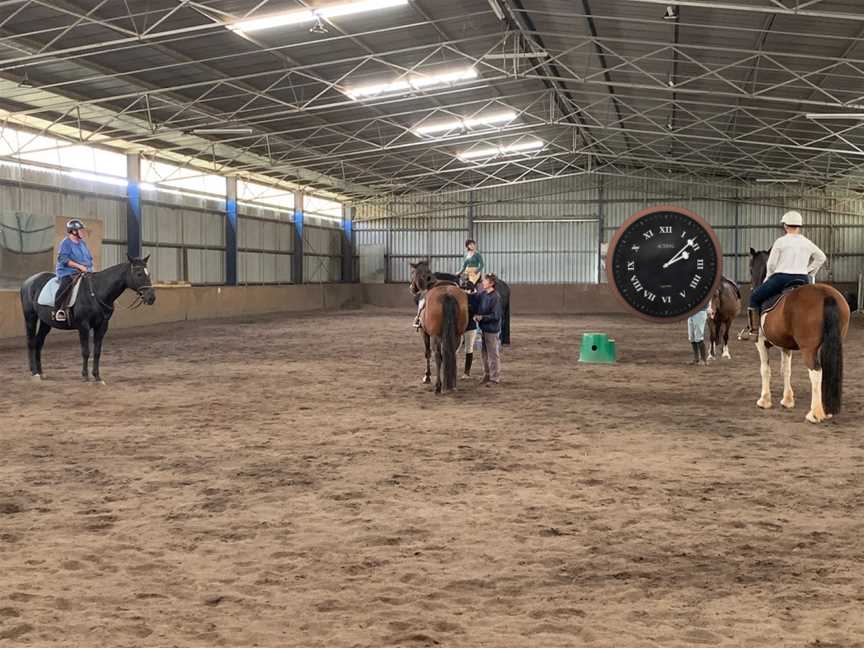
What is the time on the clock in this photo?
2:08
